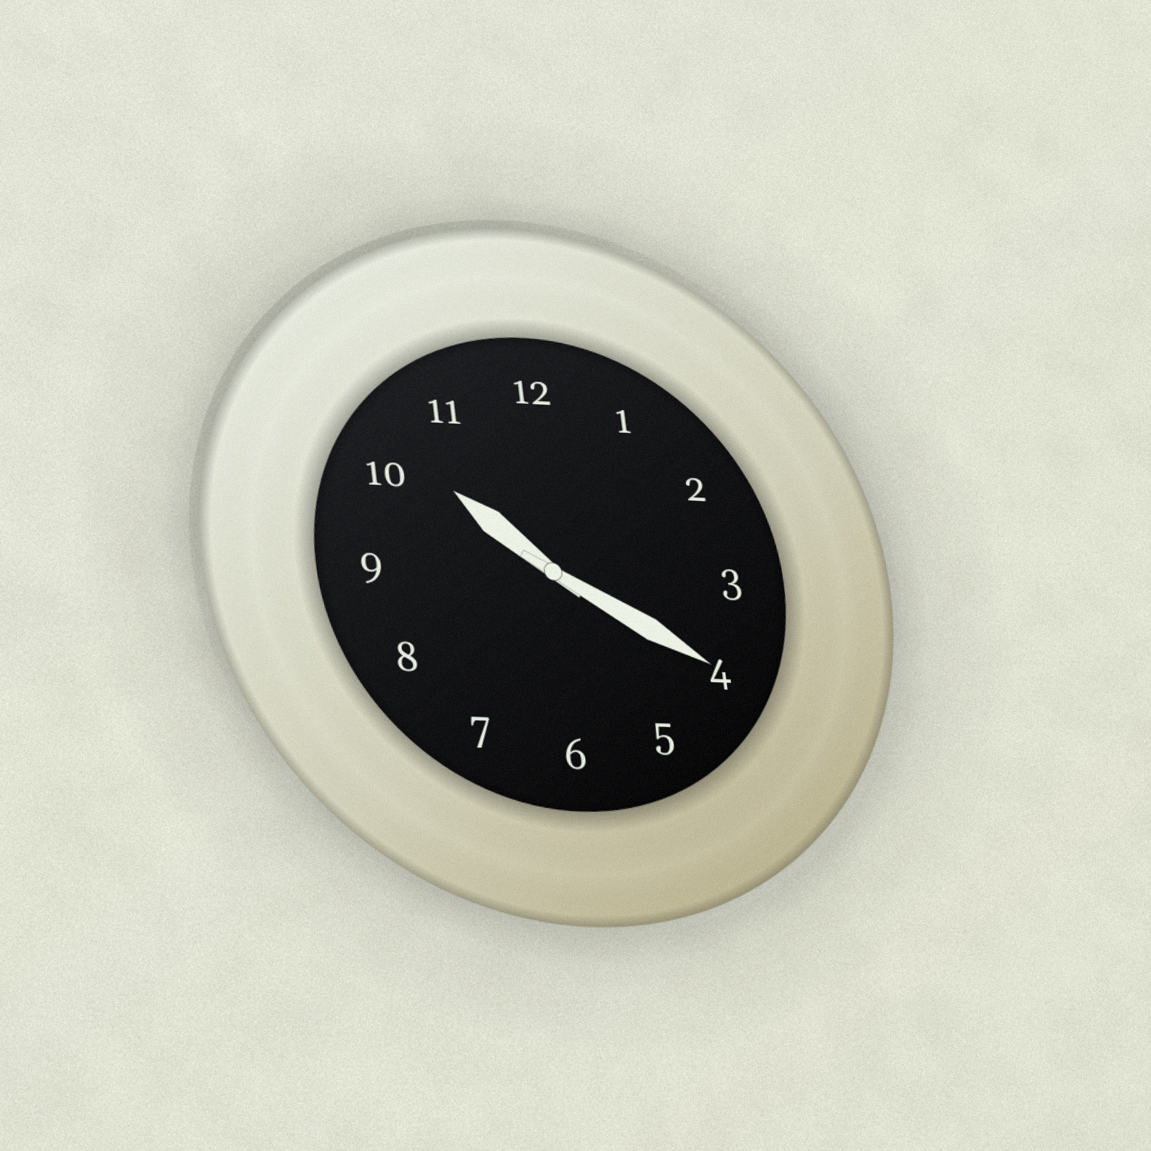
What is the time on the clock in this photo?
10:20
